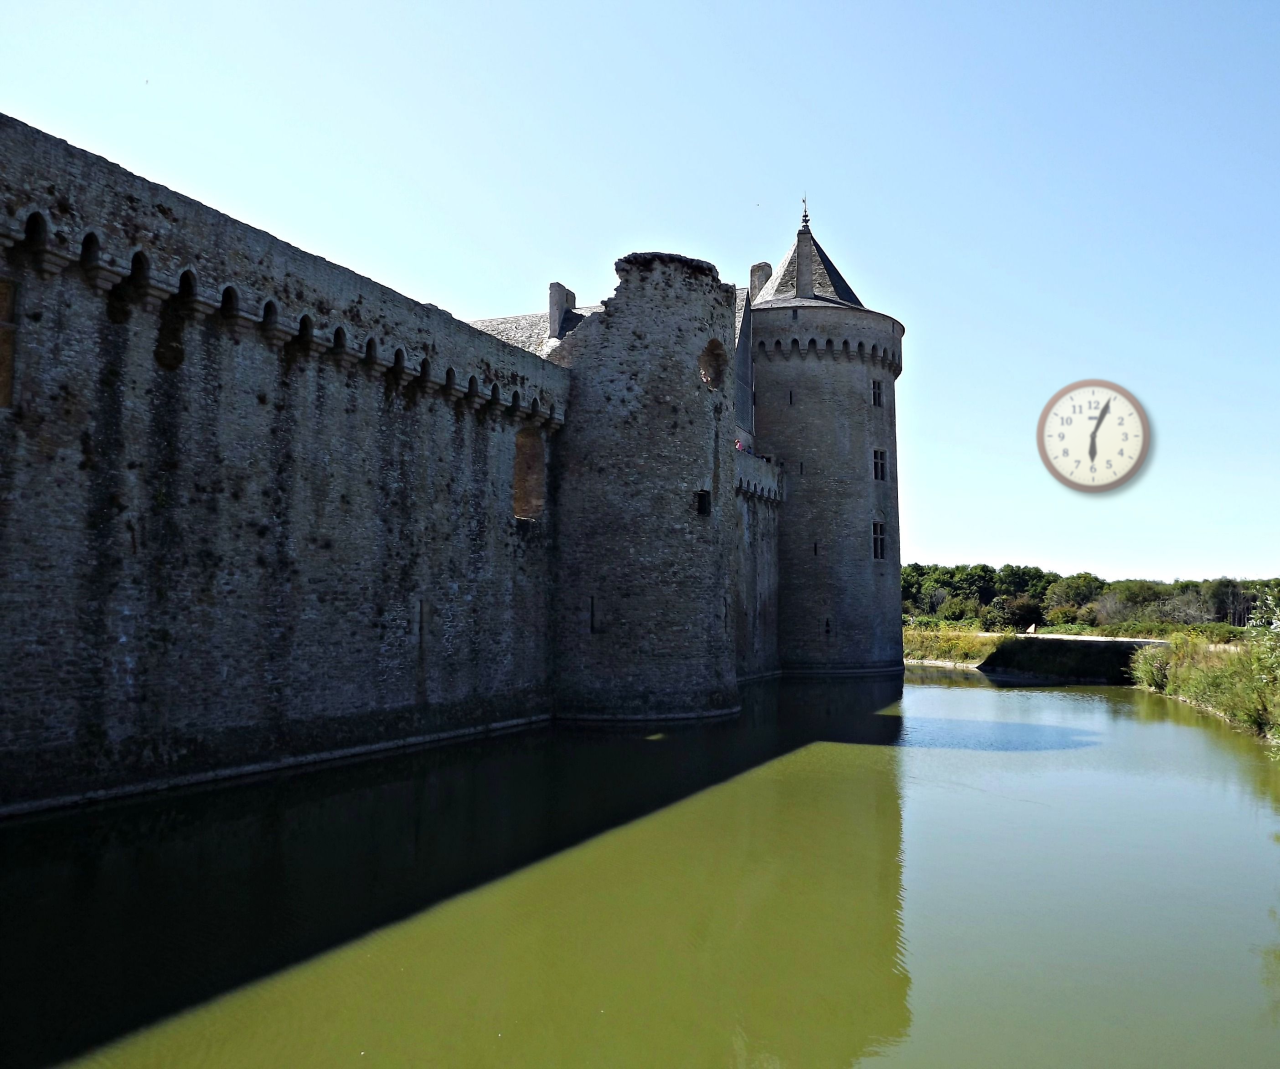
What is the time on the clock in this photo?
6:04
